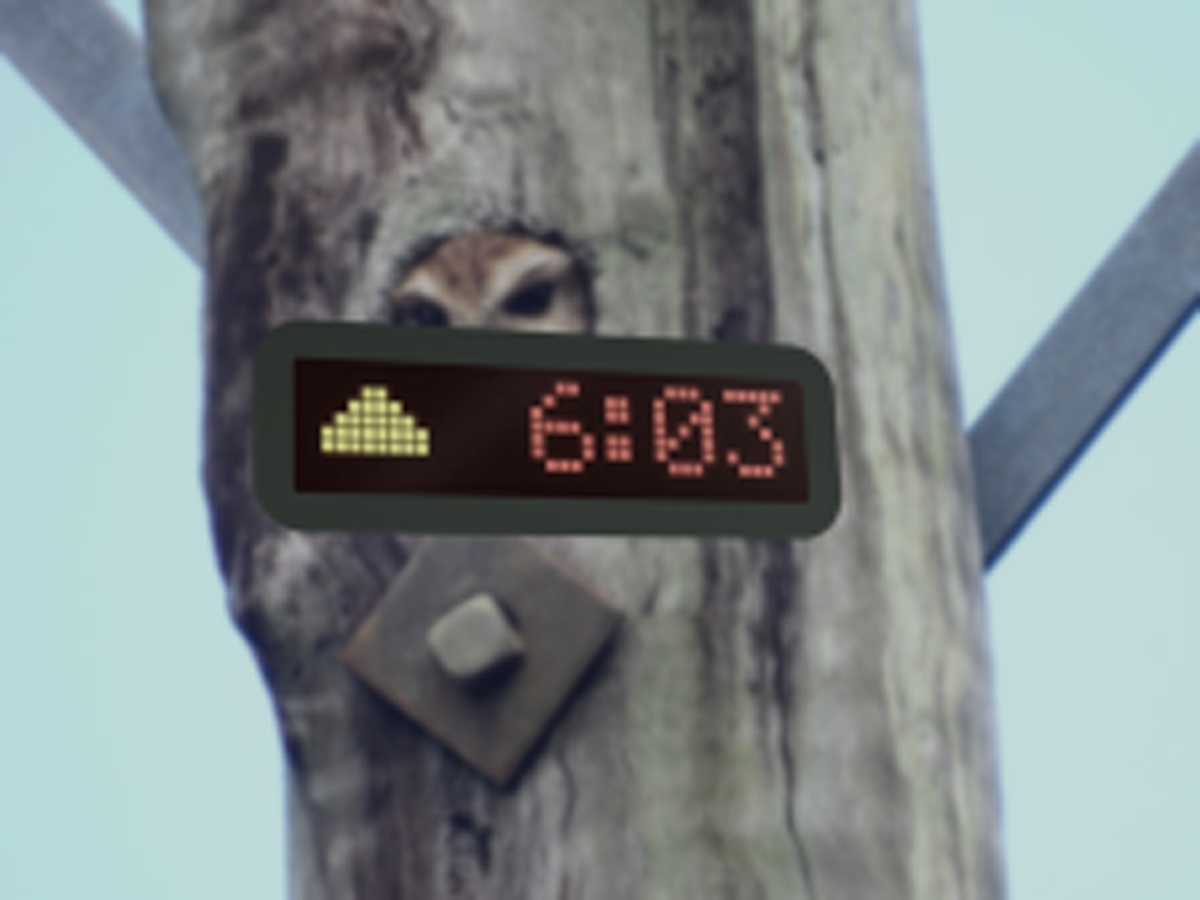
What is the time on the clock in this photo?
6:03
